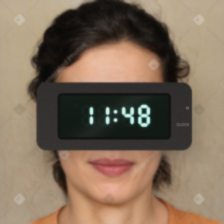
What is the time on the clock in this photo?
11:48
